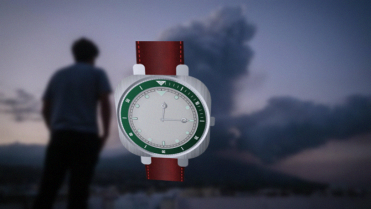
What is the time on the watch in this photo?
12:15
